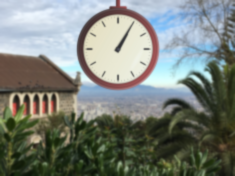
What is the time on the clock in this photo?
1:05
